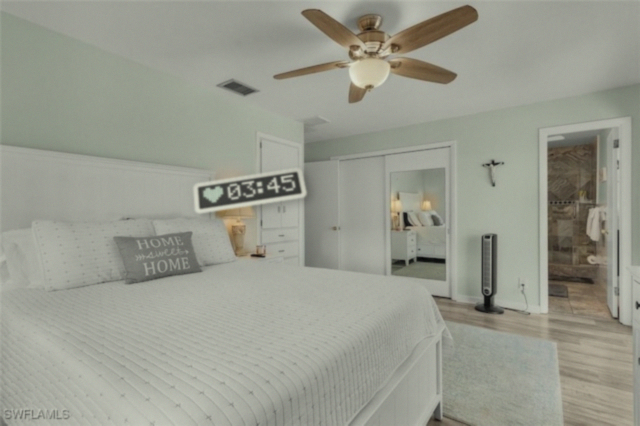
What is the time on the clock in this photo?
3:45
